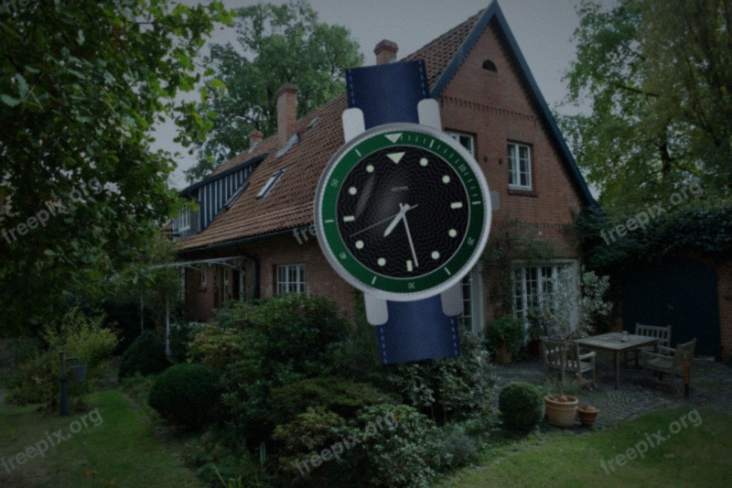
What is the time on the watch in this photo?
7:28:42
